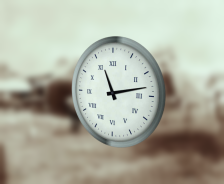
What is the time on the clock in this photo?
11:13
